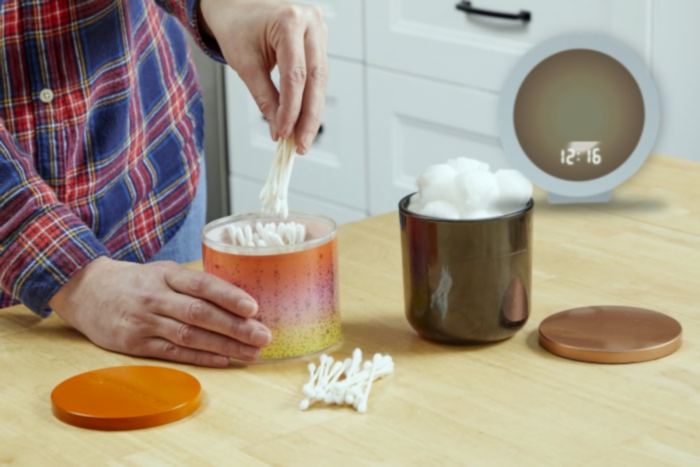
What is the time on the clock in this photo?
12:16
